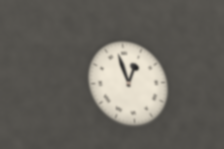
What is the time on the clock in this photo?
12:58
